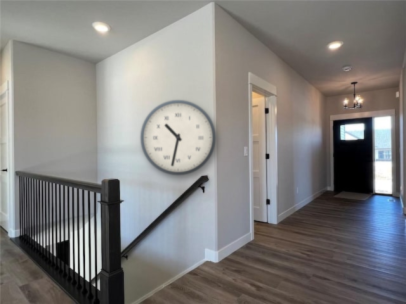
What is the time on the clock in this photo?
10:32
